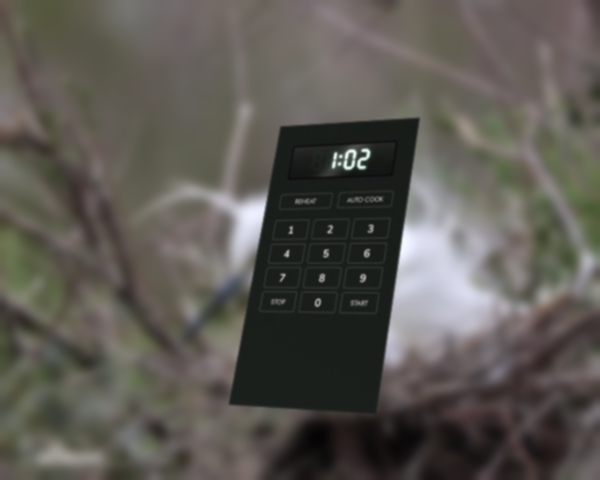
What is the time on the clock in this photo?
1:02
